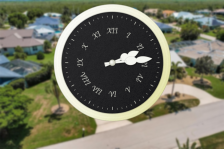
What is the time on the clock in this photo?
2:14
